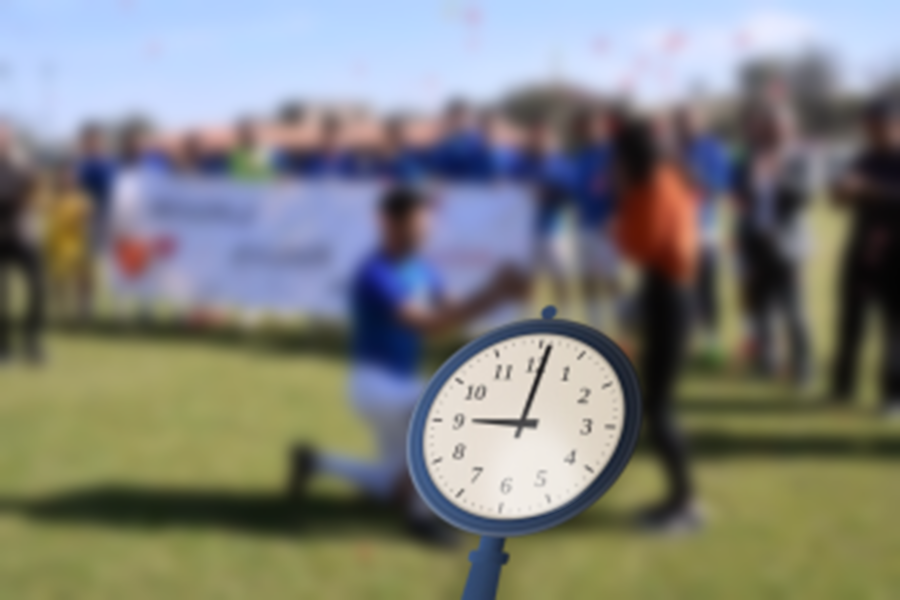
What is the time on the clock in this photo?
9:01
